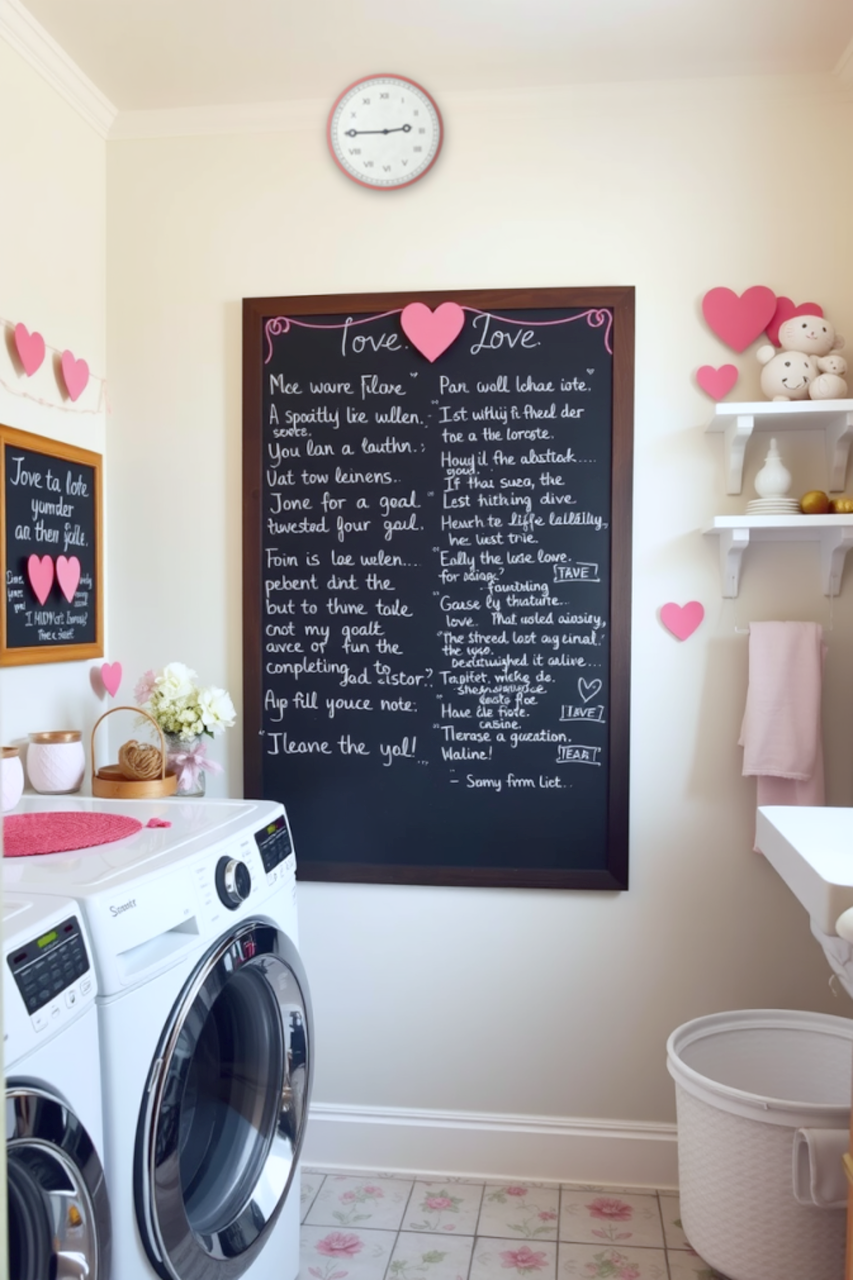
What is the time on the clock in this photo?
2:45
